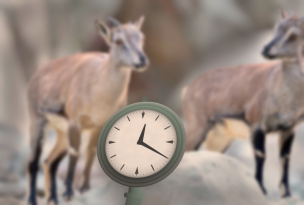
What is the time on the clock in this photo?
12:20
